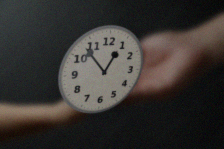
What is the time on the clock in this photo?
12:53
